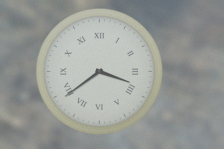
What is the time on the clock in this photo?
3:39
